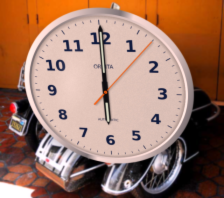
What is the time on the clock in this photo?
6:00:07
